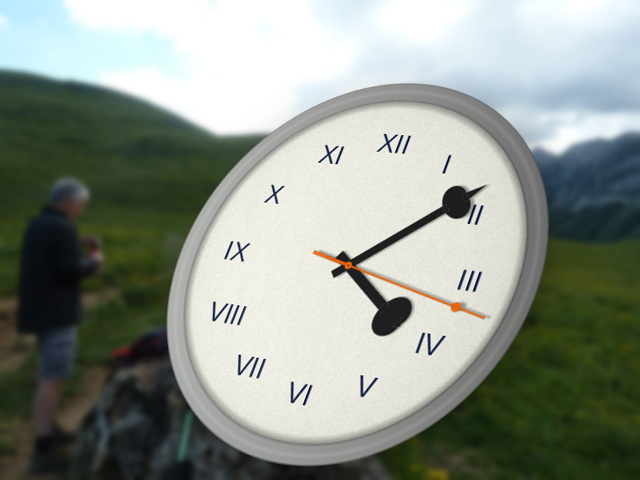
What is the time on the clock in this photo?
4:08:17
